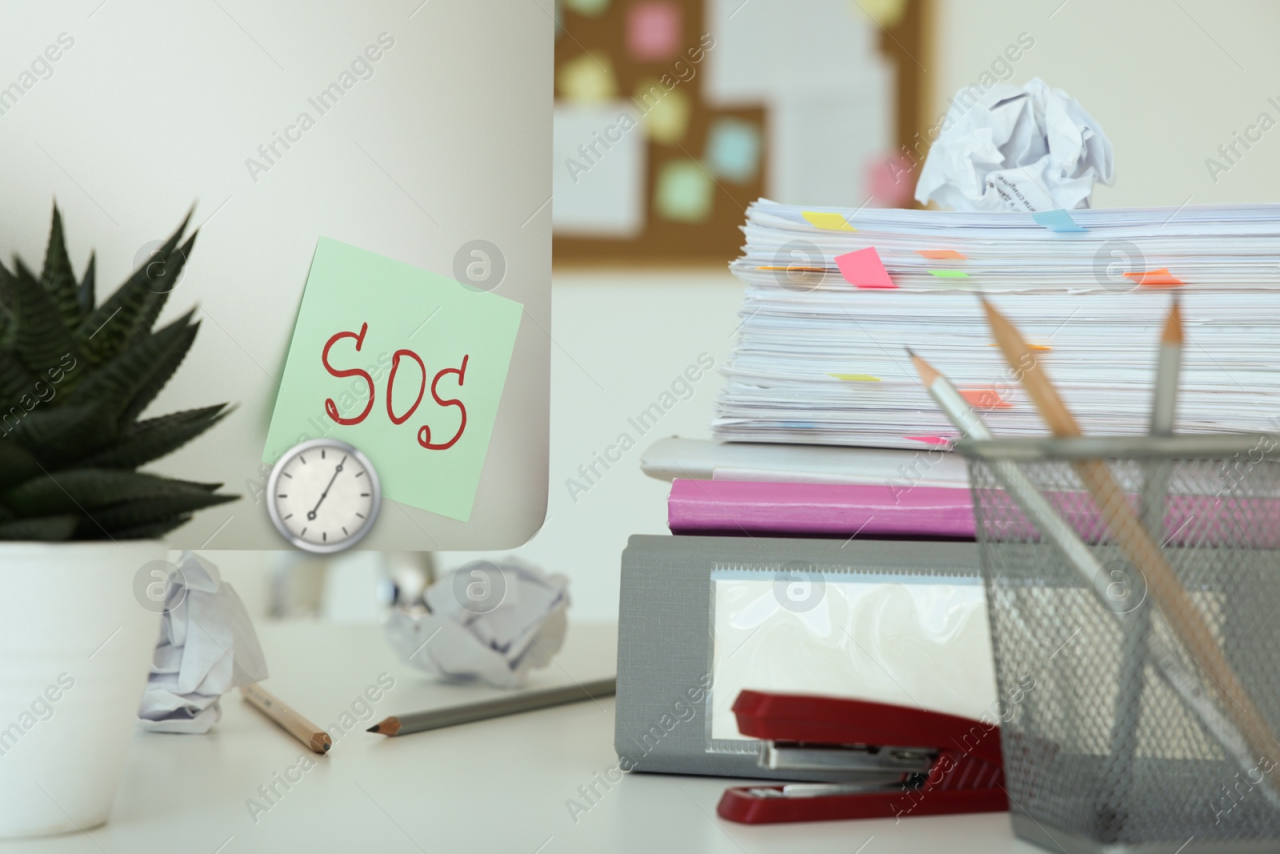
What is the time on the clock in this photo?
7:05
